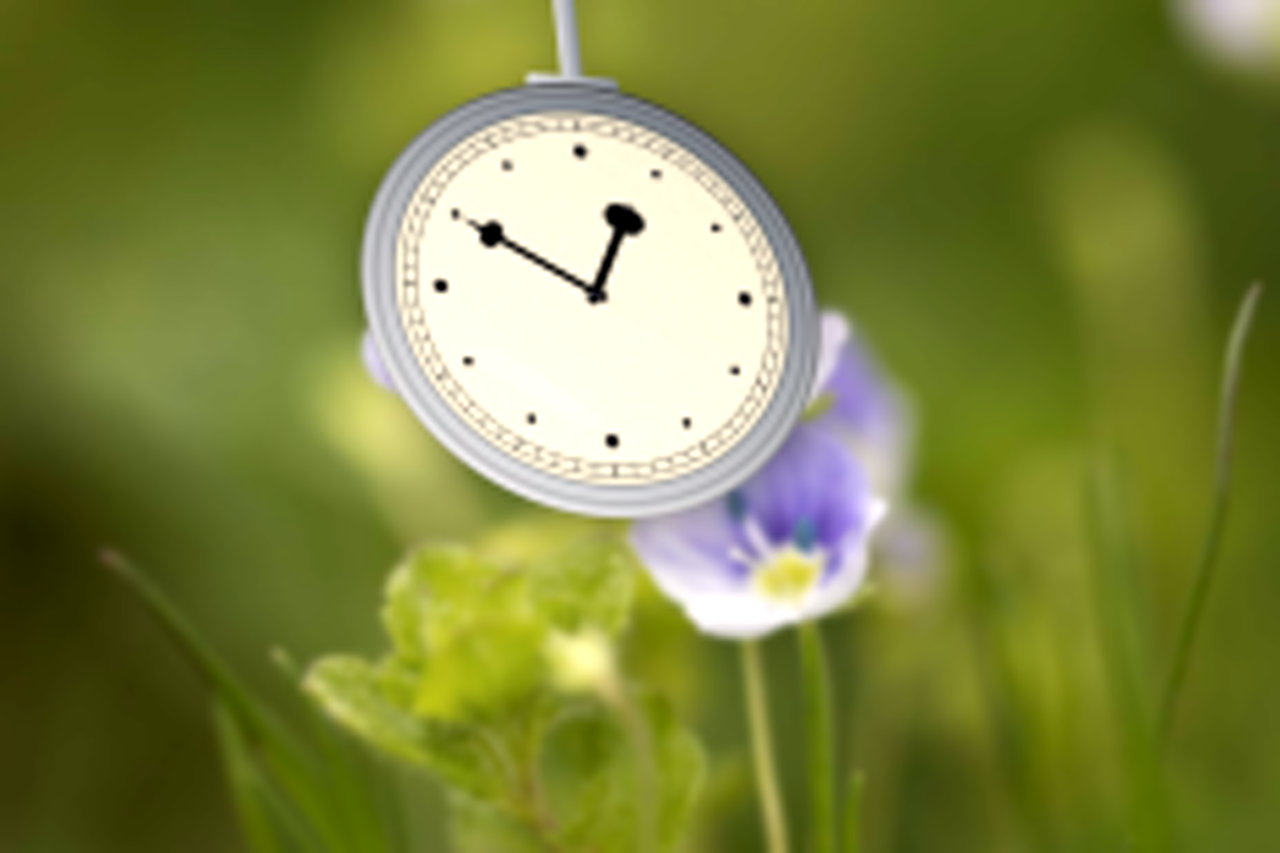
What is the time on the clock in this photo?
12:50
